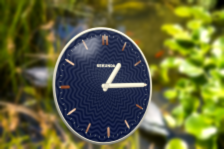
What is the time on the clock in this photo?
1:15
